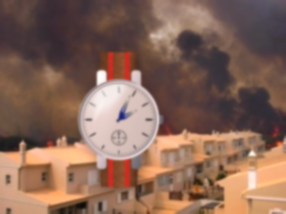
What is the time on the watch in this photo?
2:04
